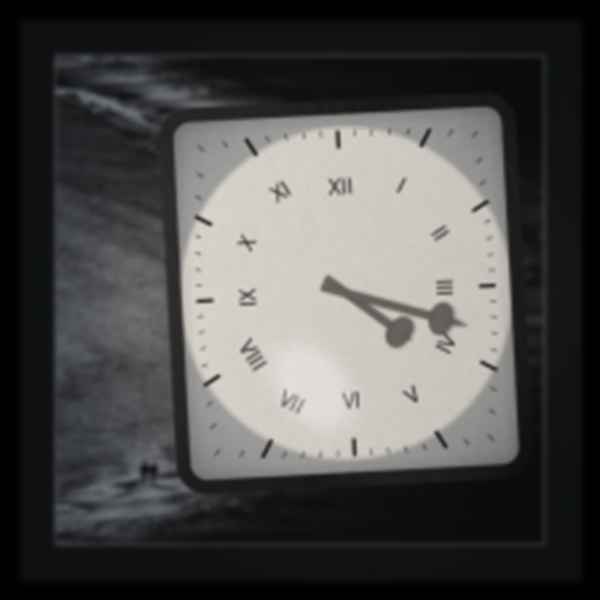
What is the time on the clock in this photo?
4:18
